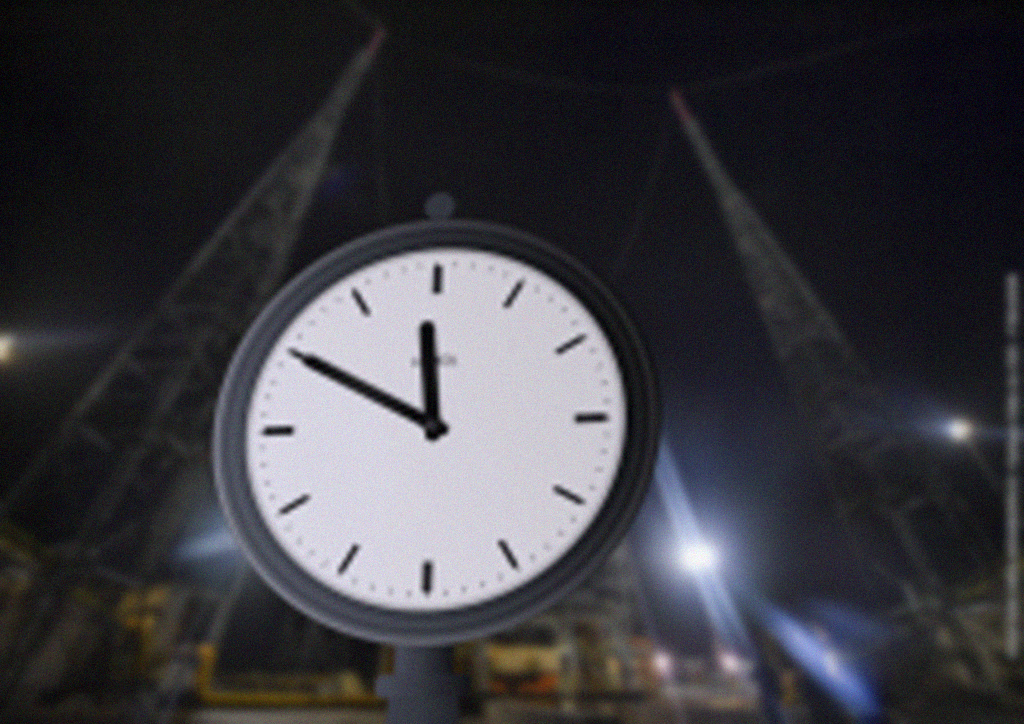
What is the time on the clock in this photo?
11:50
